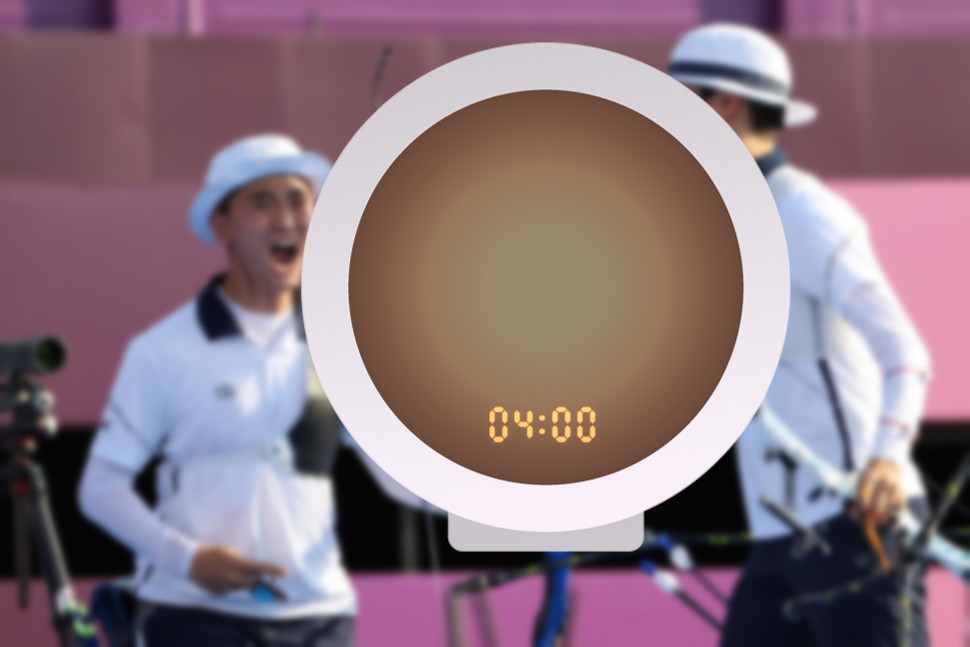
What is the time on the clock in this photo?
4:00
